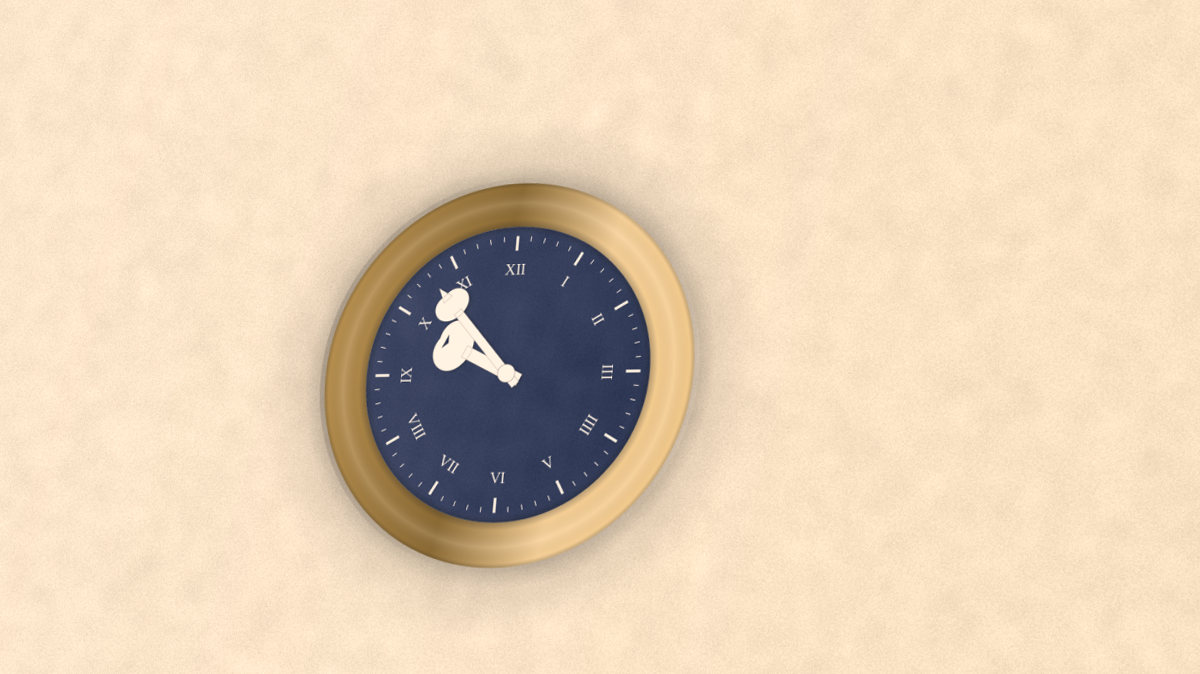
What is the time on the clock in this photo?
9:53
